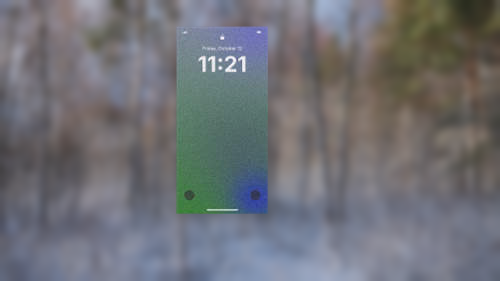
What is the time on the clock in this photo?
11:21
